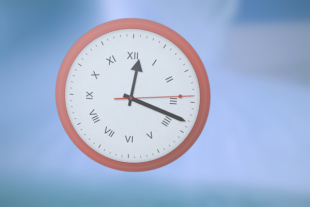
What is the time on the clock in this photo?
12:18:14
